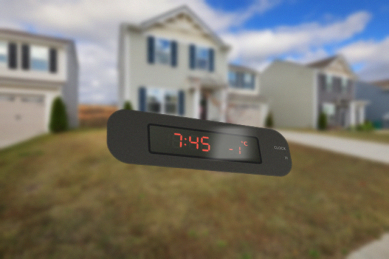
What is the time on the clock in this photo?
7:45
